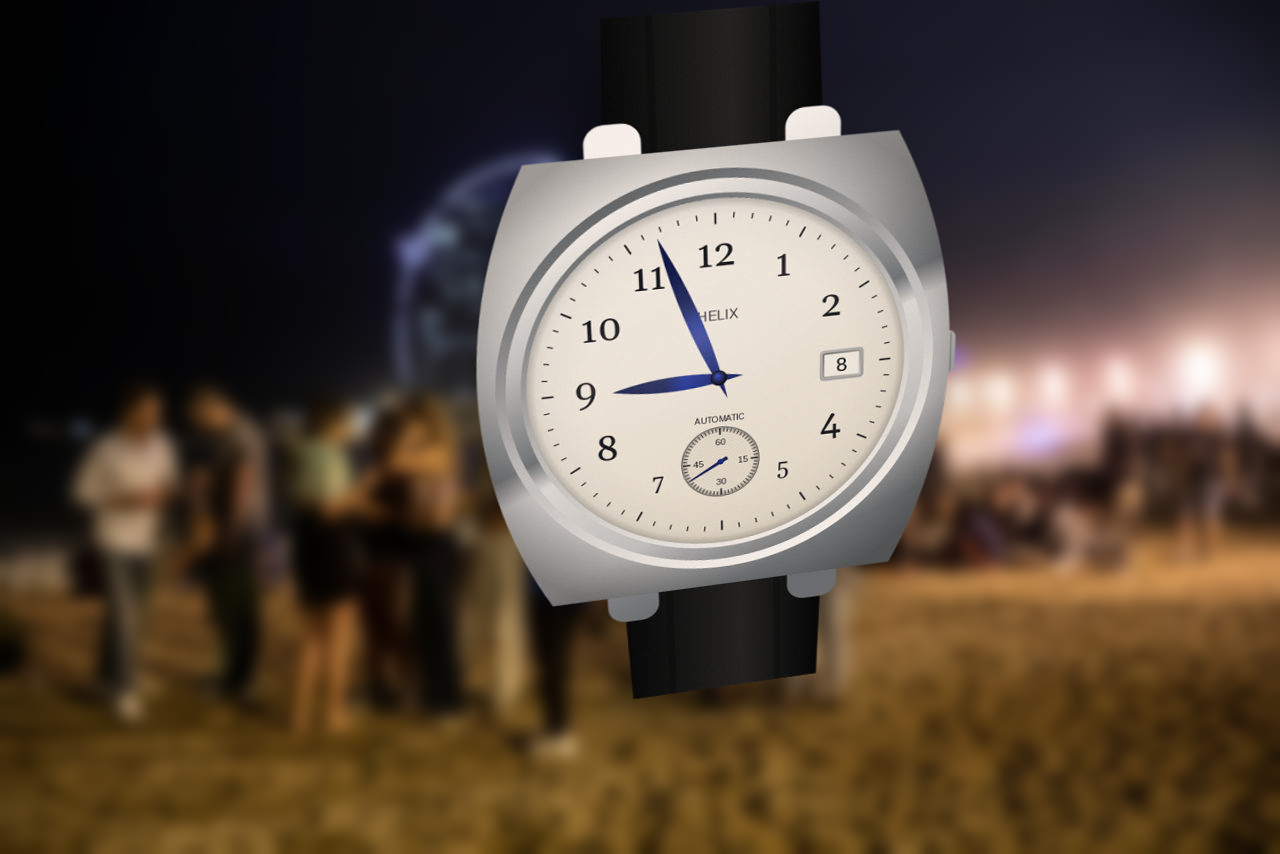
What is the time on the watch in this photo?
8:56:40
